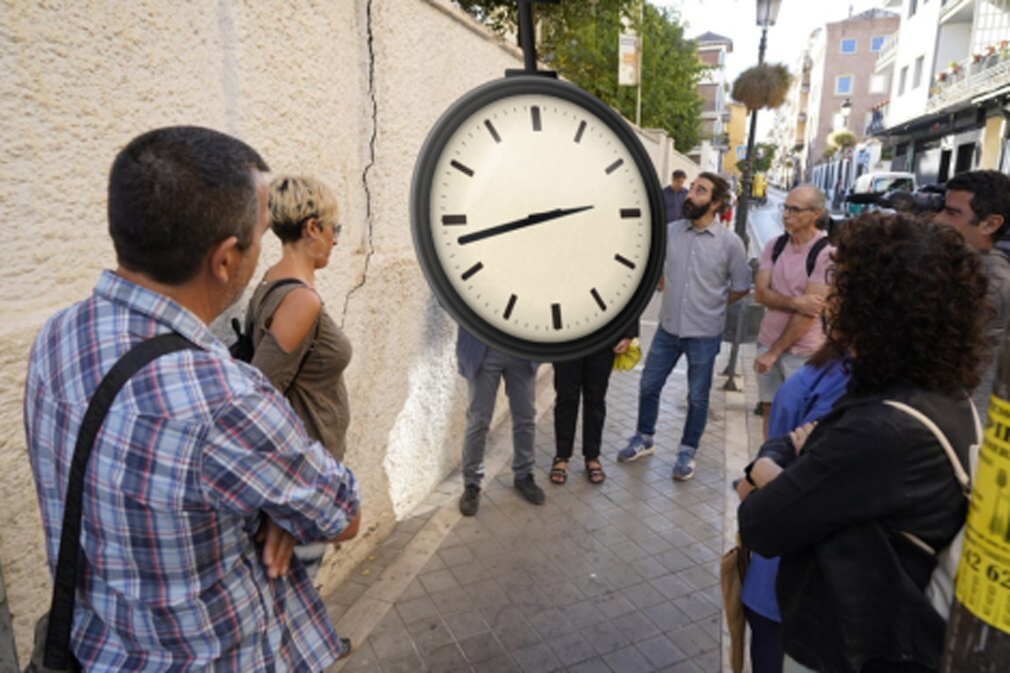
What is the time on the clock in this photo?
2:43
